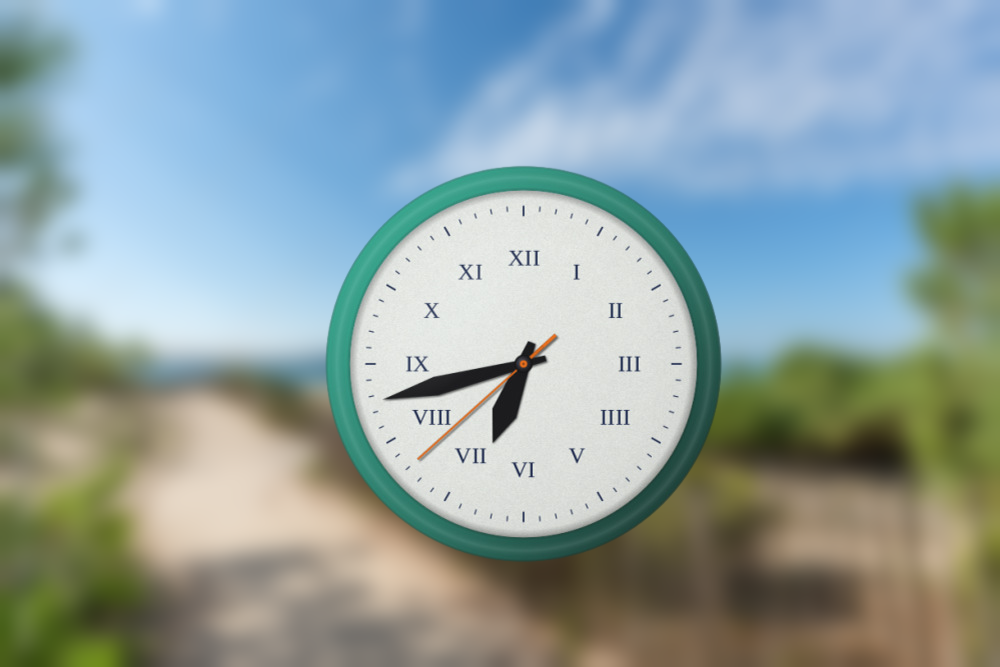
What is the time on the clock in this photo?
6:42:38
